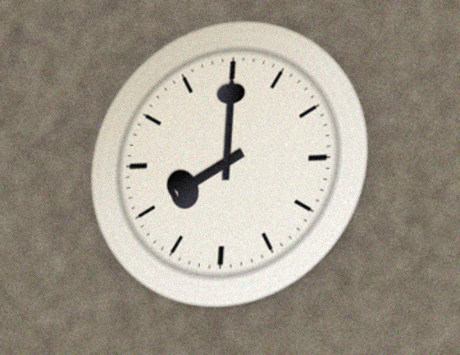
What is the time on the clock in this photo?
8:00
